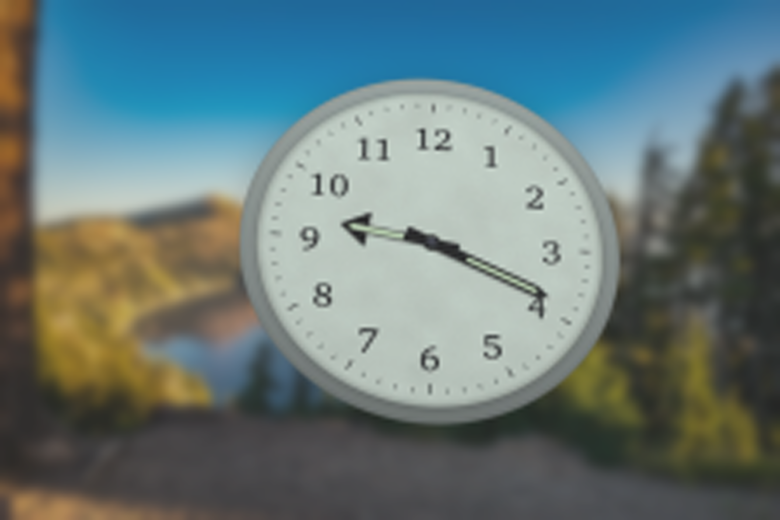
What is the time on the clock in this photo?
9:19
